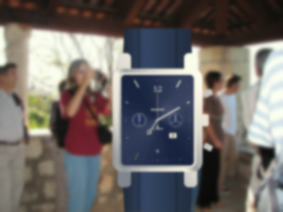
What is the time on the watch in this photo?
7:10
